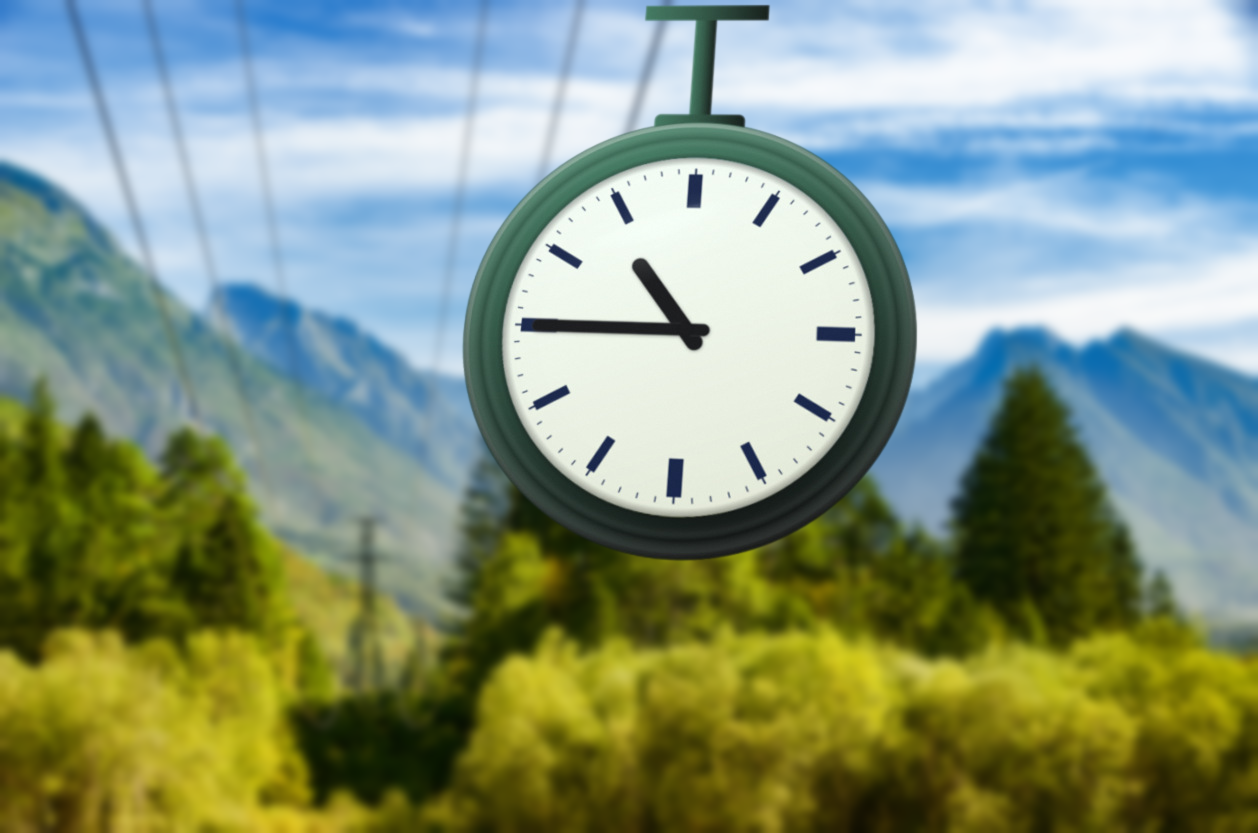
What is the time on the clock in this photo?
10:45
